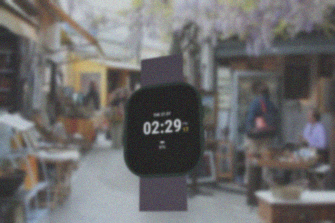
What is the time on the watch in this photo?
2:29
